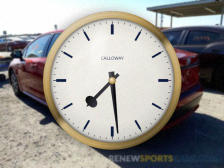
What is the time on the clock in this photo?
7:29
